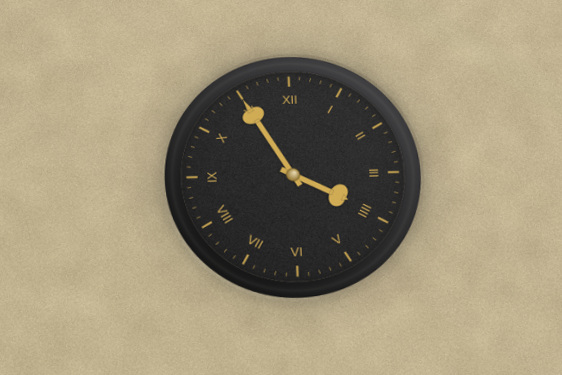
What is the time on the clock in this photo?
3:55
